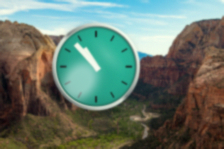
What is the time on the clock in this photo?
10:53
